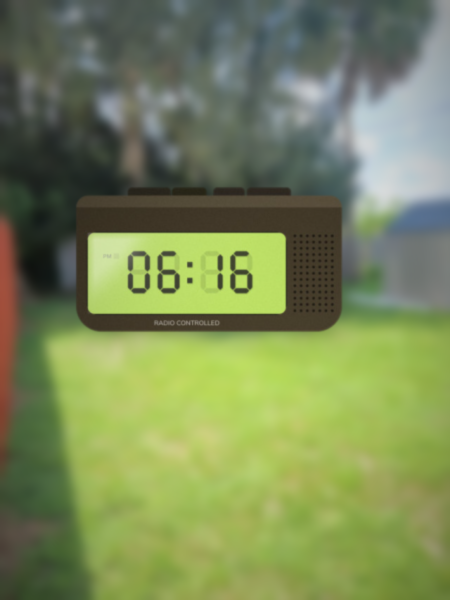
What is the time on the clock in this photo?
6:16
